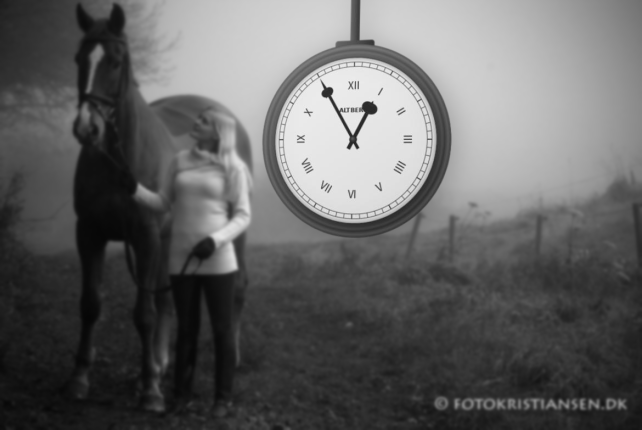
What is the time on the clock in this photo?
12:55
